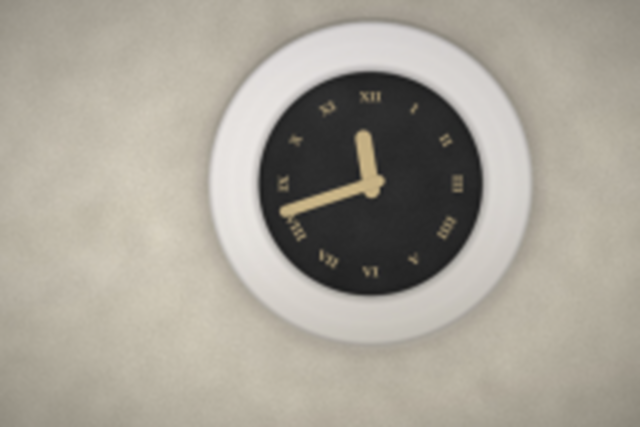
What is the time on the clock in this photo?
11:42
